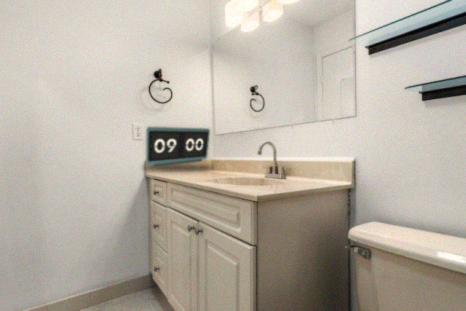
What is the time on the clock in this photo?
9:00
